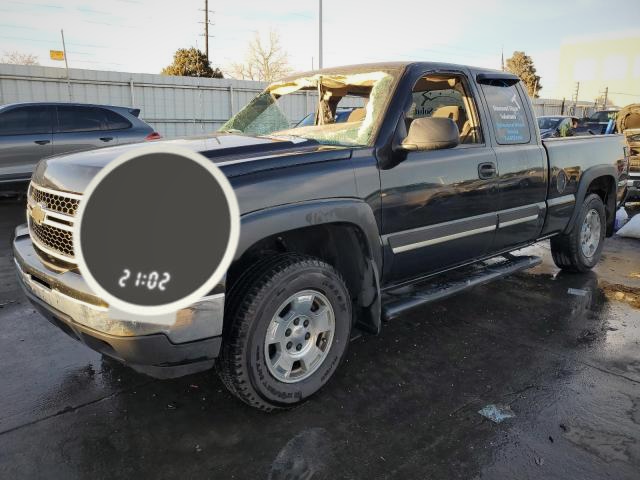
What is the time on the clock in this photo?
21:02
